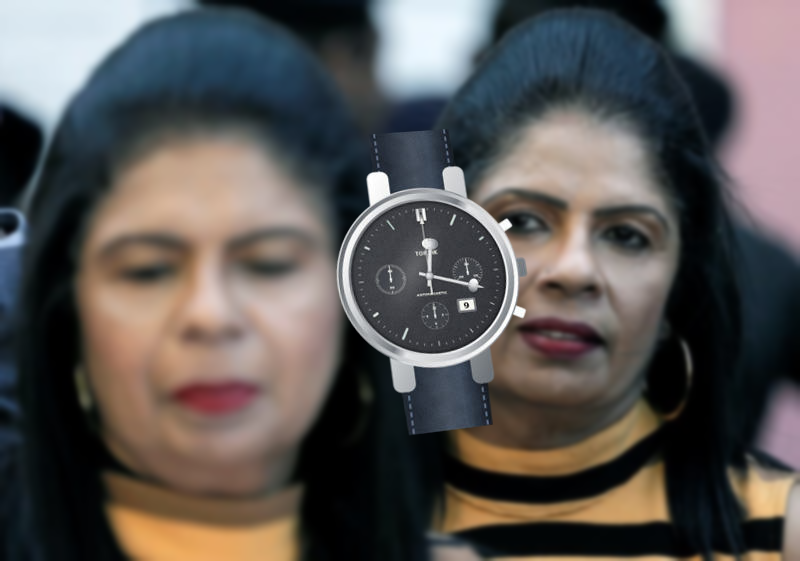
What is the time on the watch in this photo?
12:18
